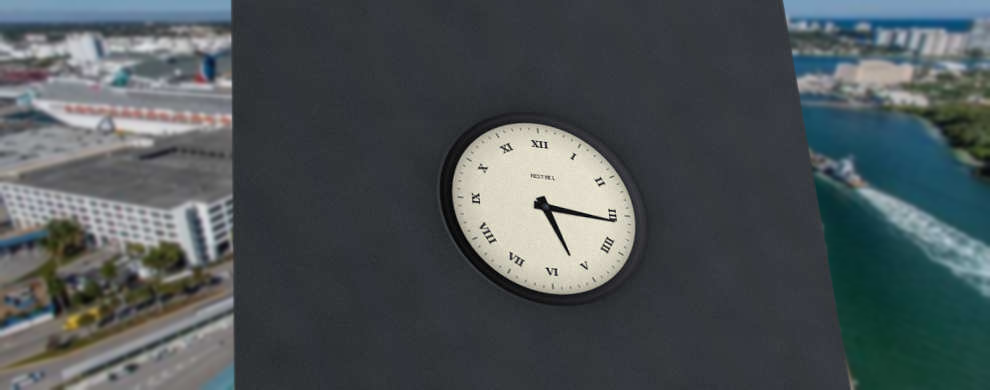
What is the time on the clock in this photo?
5:16
